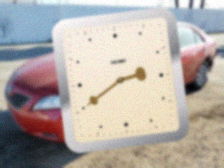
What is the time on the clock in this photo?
2:40
